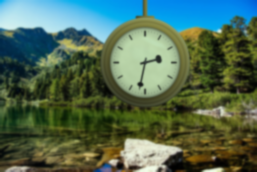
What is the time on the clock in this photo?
2:32
